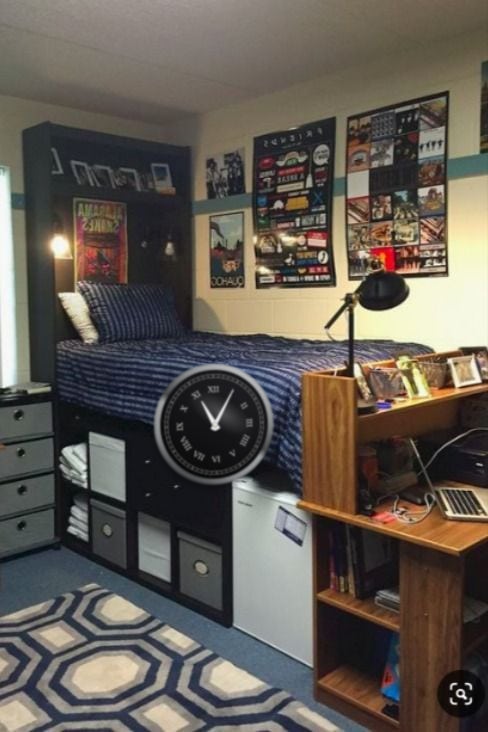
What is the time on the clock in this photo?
11:05
